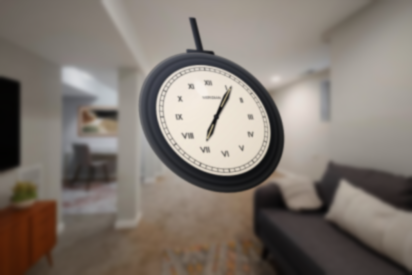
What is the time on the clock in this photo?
7:06
